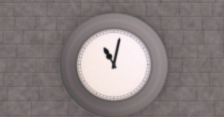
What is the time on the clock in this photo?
11:02
